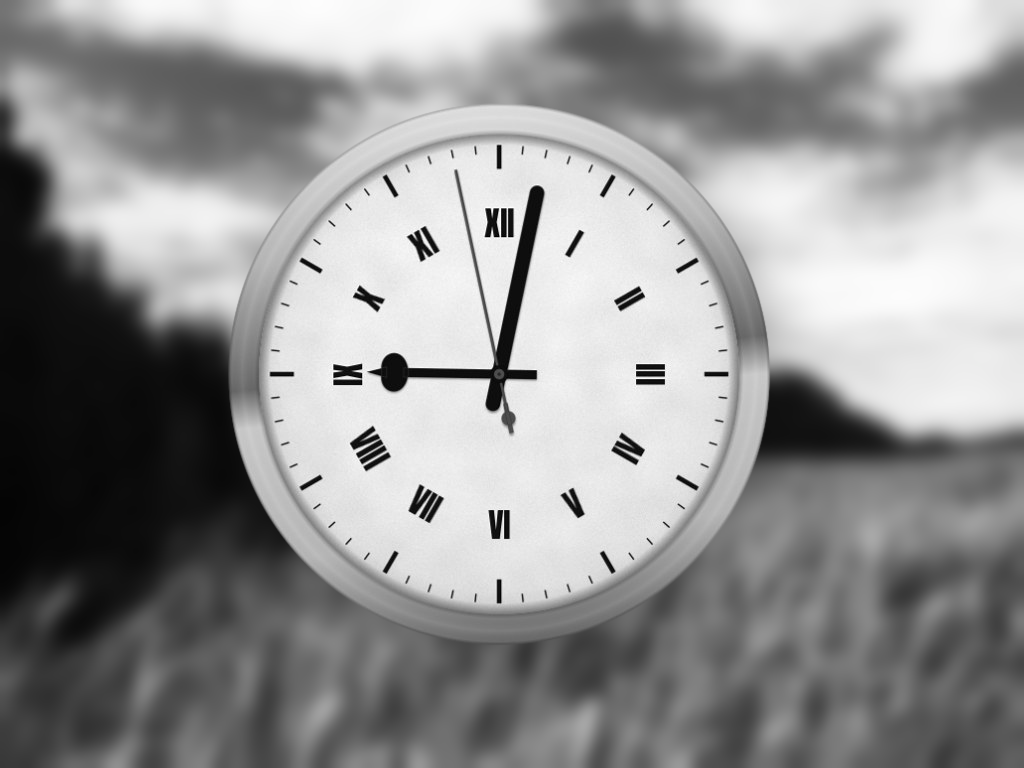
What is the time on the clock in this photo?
9:01:58
